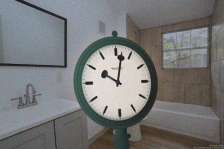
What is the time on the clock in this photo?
10:02
